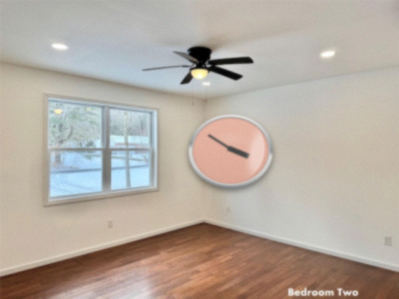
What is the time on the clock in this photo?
3:51
